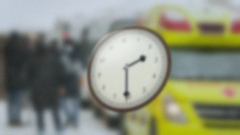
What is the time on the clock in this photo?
2:31
